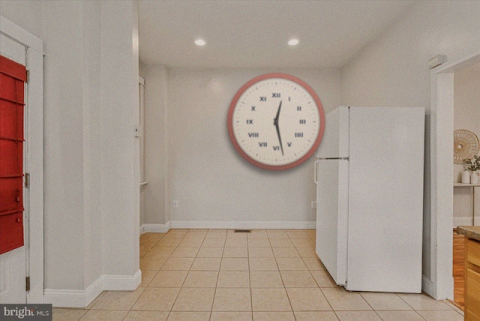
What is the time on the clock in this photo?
12:28
